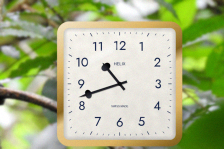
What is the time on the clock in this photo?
10:42
